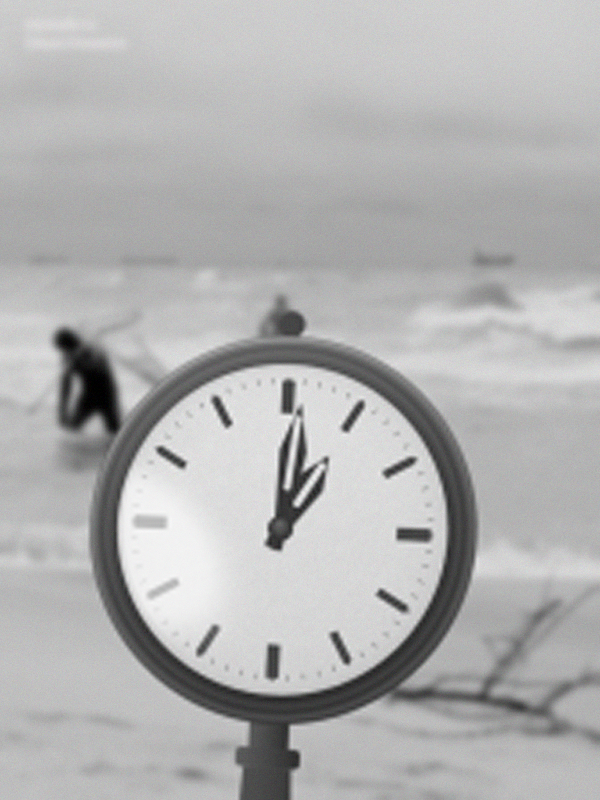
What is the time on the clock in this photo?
1:01
